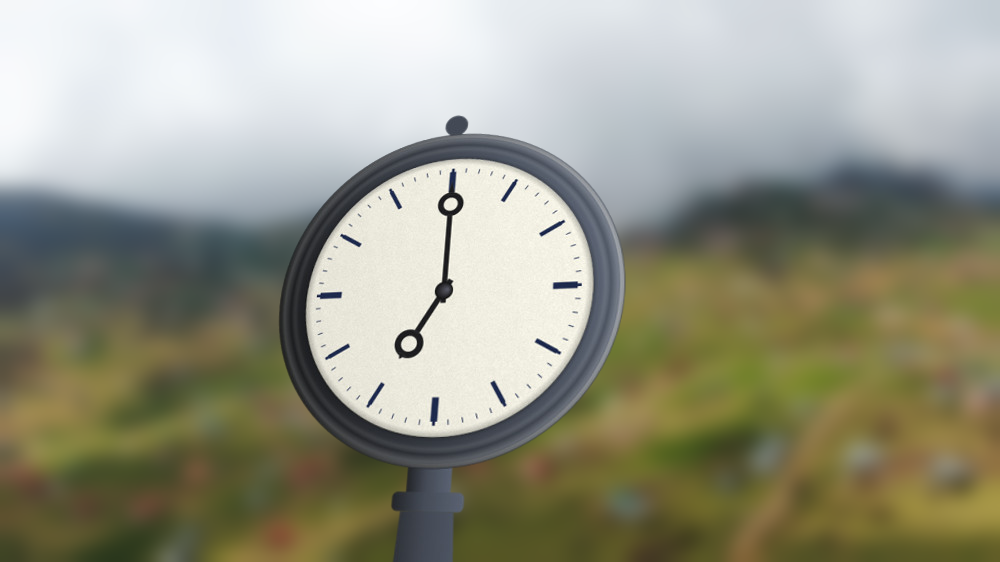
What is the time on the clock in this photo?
7:00
